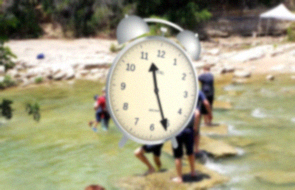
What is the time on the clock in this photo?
11:26
